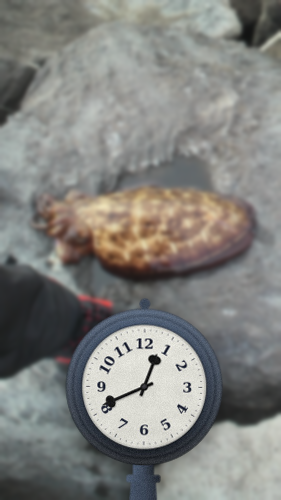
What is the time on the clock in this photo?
12:41
